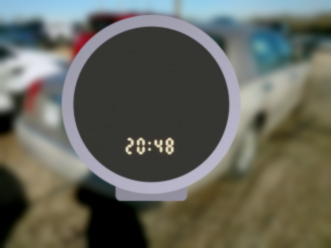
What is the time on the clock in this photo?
20:48
